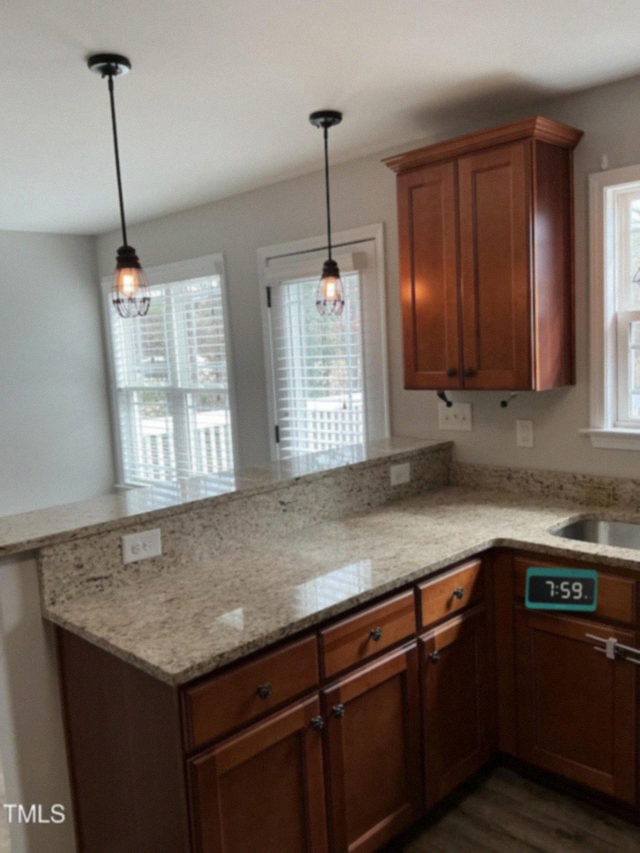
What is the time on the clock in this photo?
7:59
